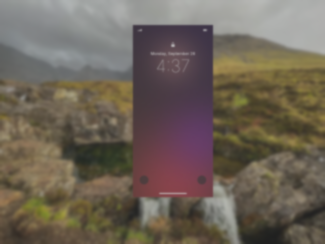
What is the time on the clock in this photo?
4:37
